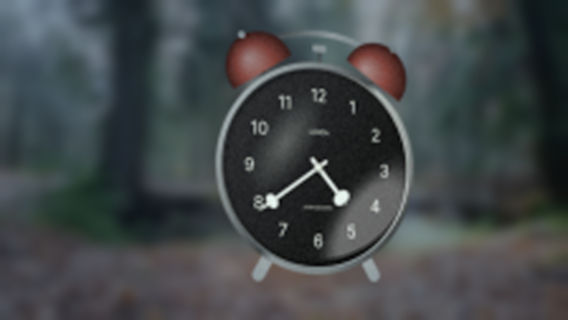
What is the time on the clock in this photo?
4:39
